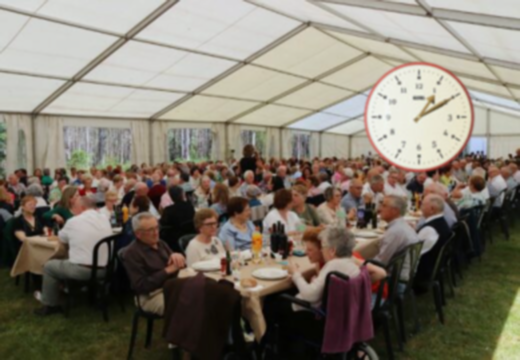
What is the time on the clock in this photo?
1:10
